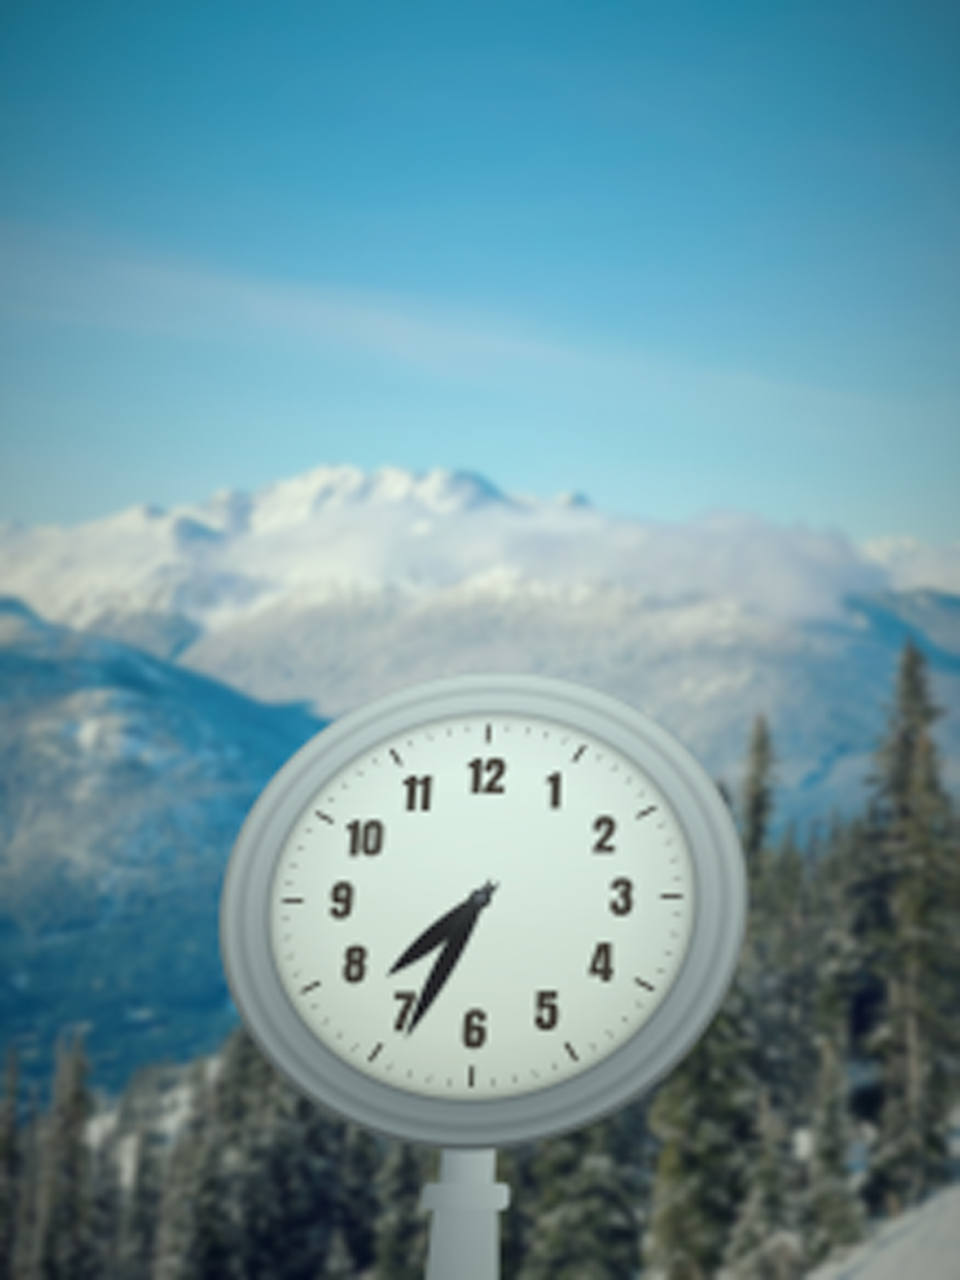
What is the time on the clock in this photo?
7:34
